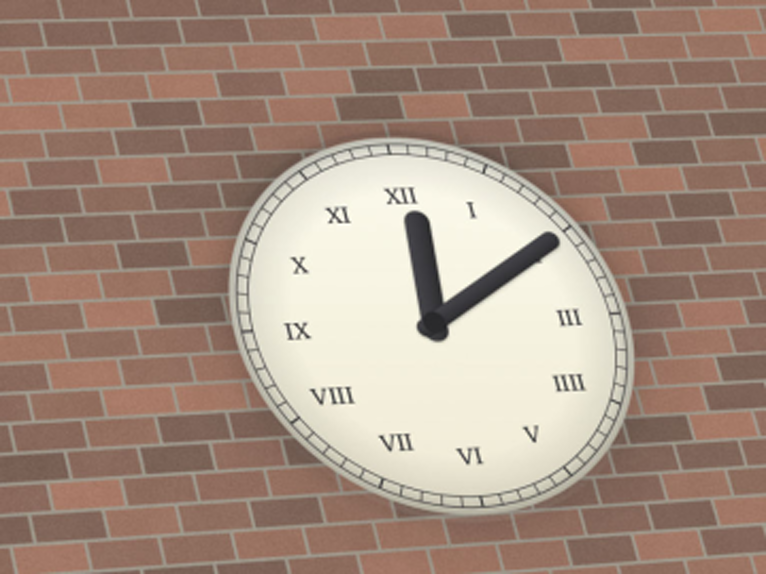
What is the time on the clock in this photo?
12:10
